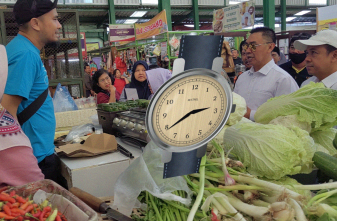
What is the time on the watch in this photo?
2:39
